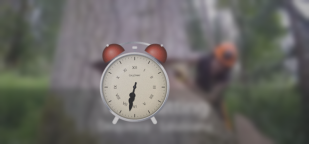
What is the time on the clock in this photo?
6:32
